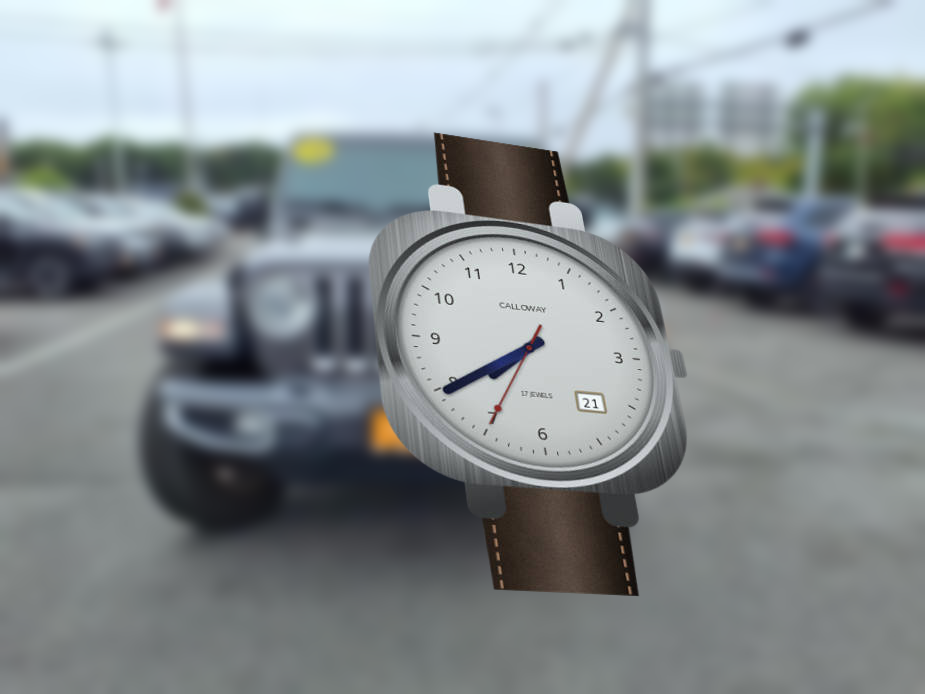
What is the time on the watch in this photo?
7:39:35
